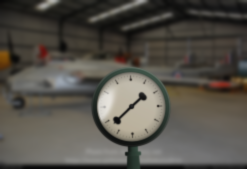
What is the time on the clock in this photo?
1:38
